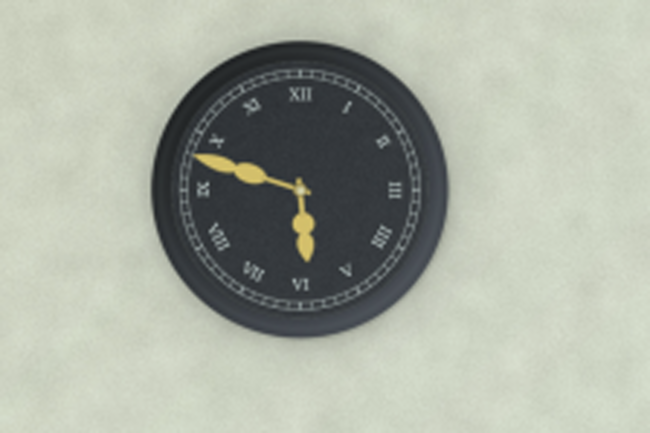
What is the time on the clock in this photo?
5:48
